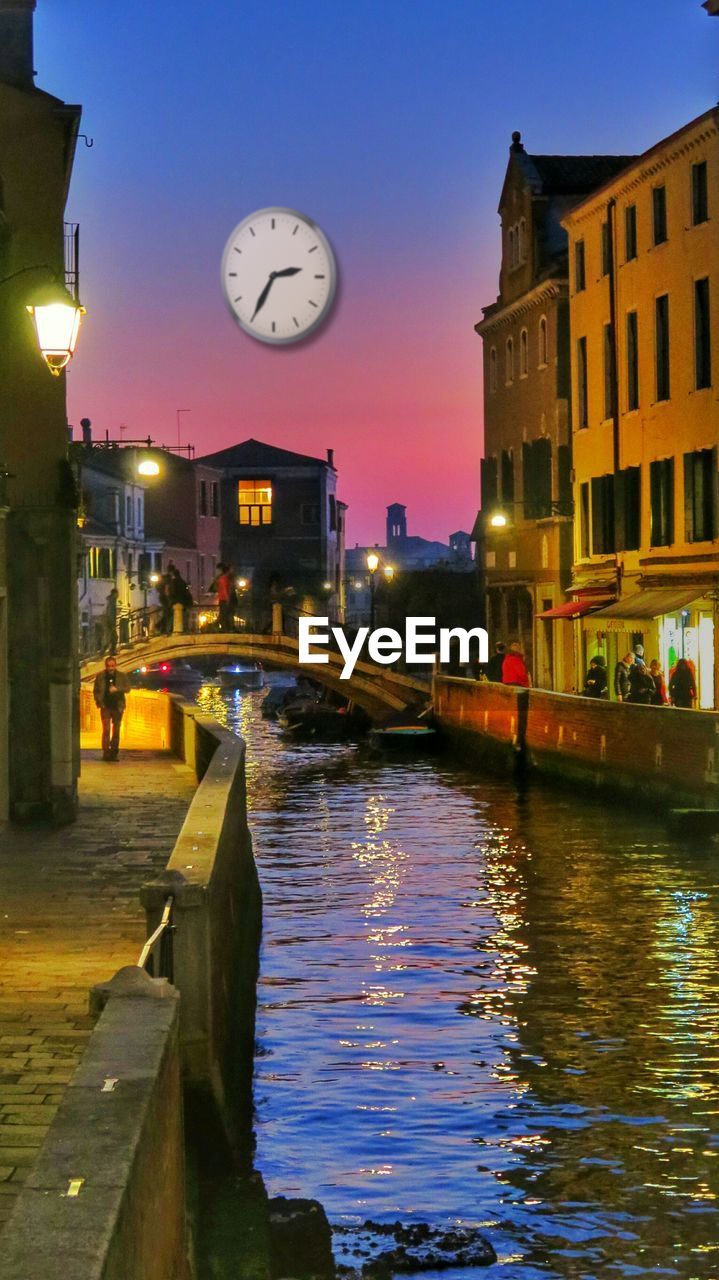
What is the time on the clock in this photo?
2:35
